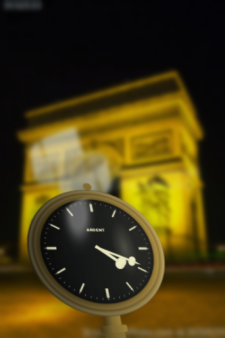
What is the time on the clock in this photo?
4:19
